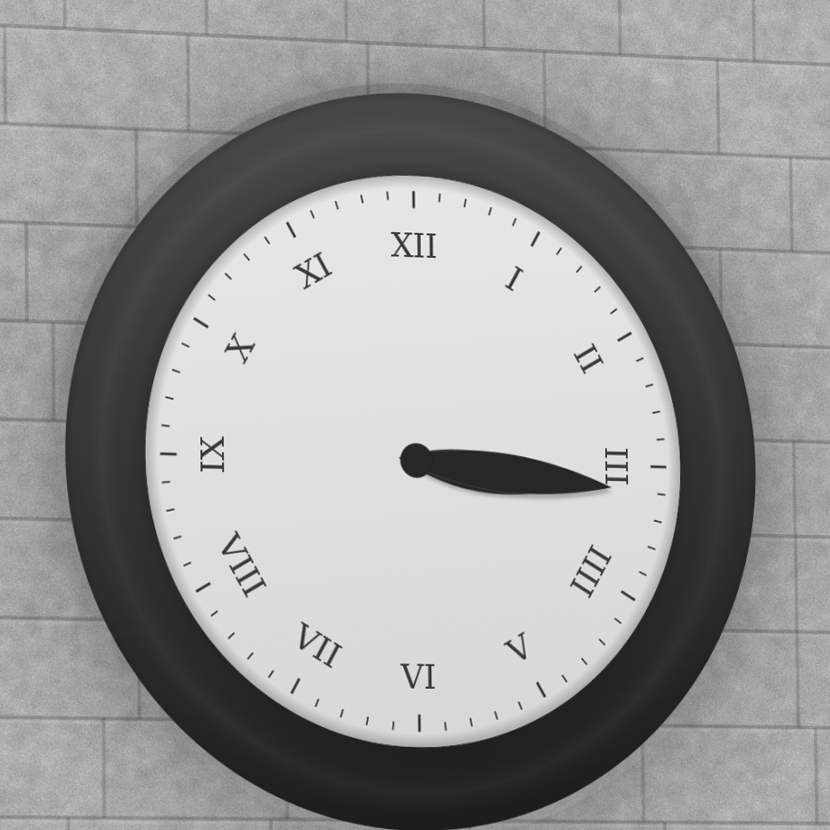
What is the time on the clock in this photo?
3:16
